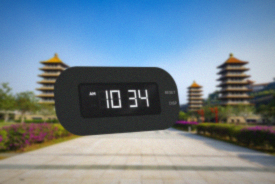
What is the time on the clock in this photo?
10:34
